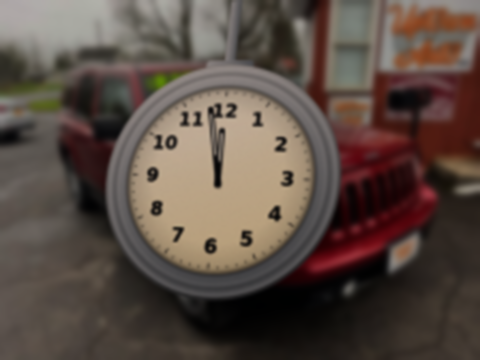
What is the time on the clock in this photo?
11:58
